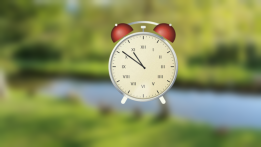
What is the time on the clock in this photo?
10:51
